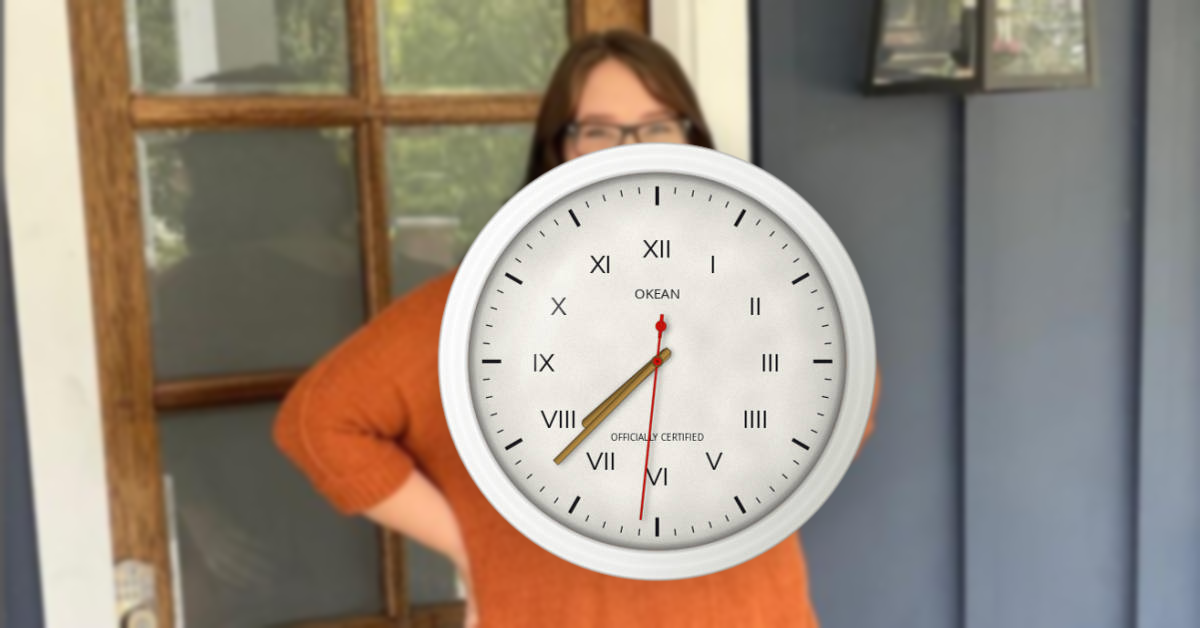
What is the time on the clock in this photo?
7:37:31
